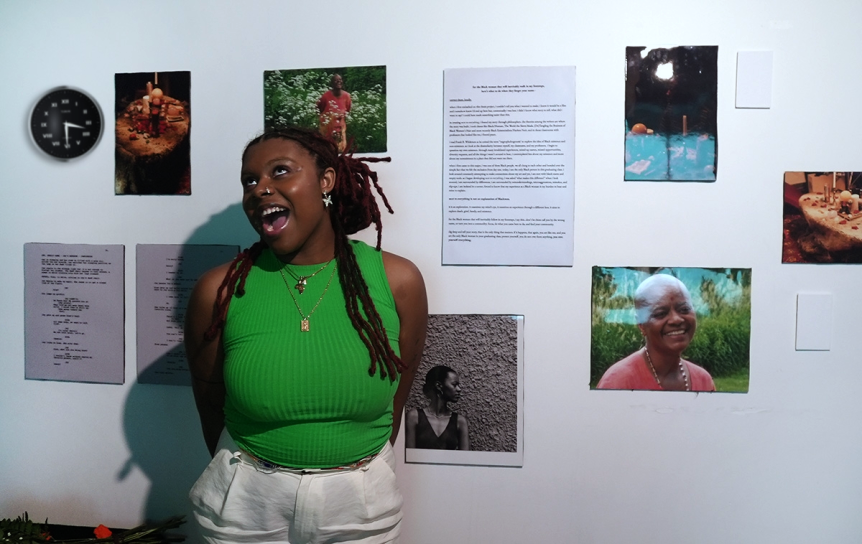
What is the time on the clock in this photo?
3:30
